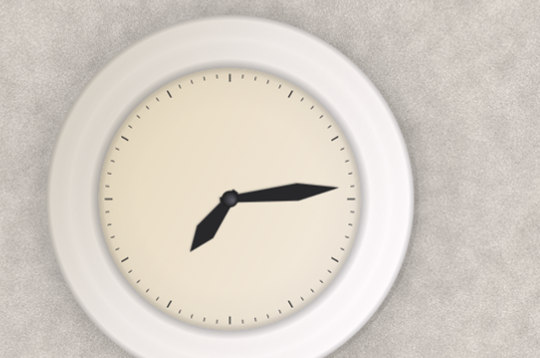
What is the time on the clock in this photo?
7:14
